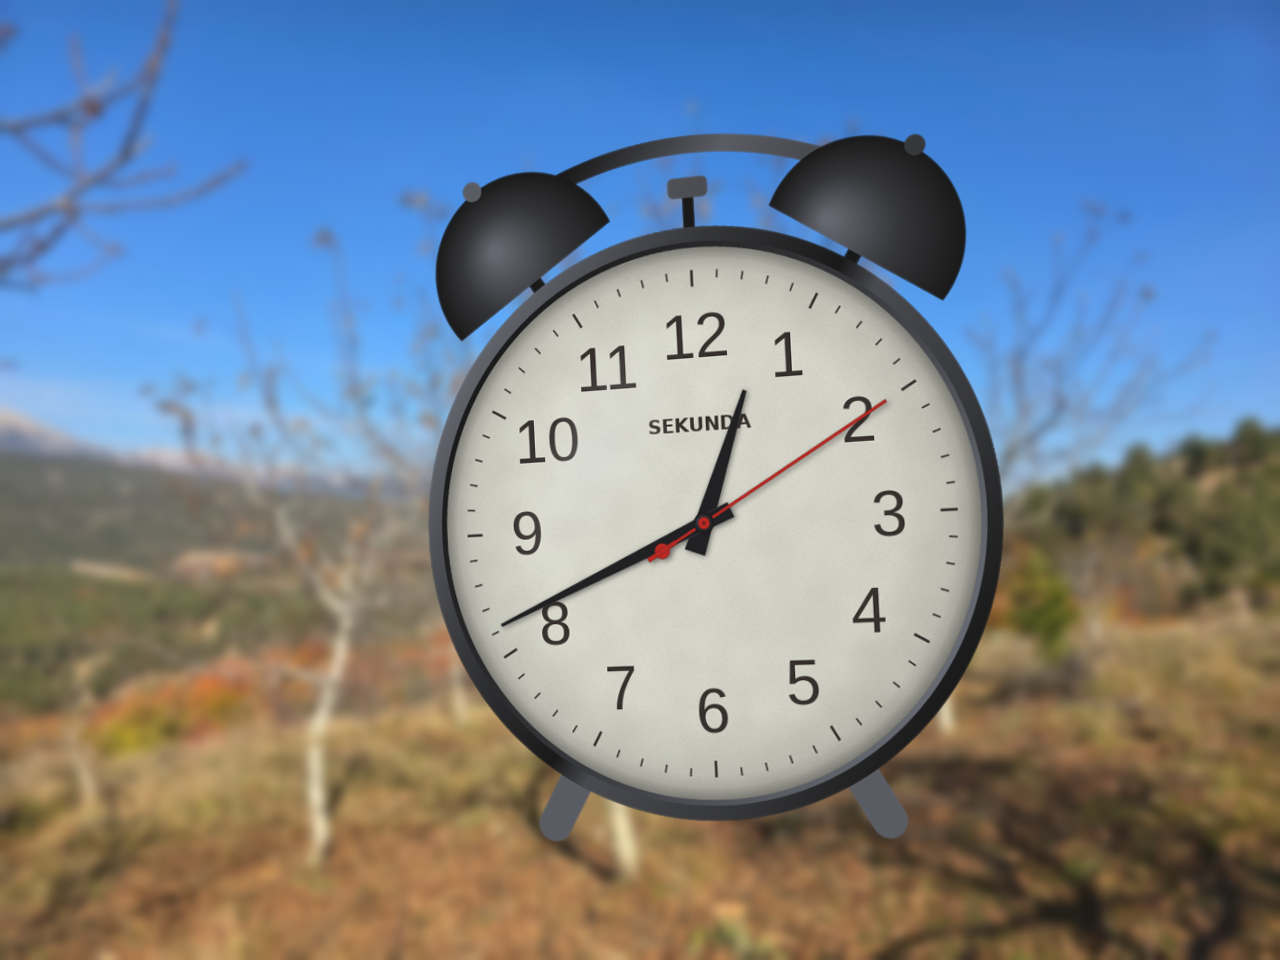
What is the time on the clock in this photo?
12:41:10
